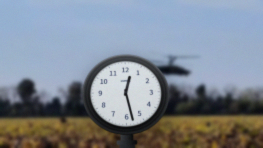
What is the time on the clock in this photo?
12:28
